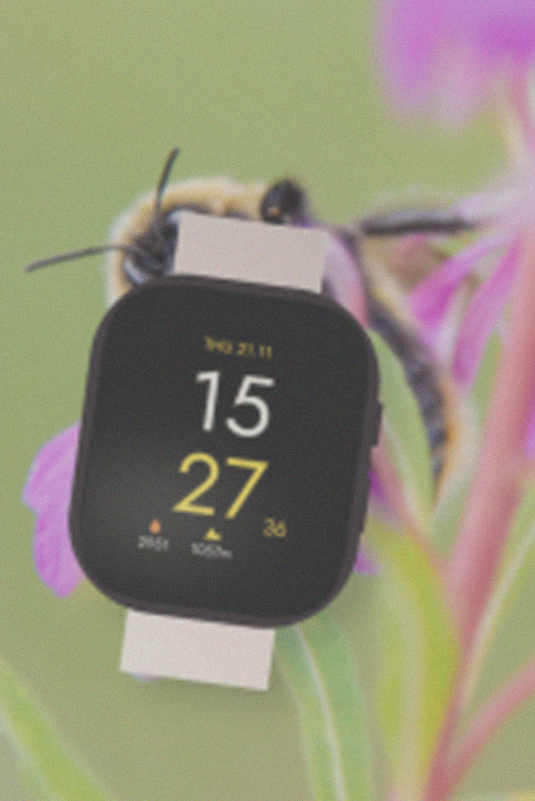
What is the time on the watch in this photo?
15:27
